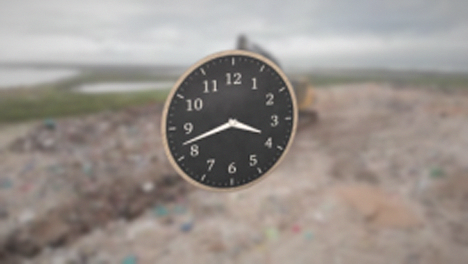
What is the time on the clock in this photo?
3:42
